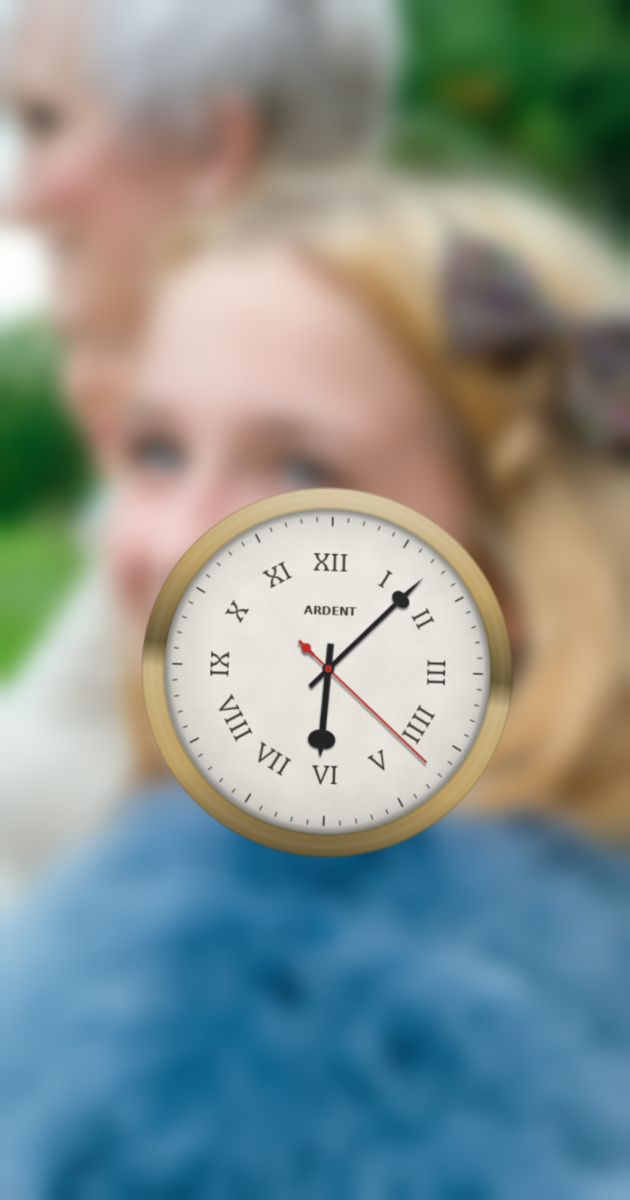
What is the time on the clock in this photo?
6:07:22
